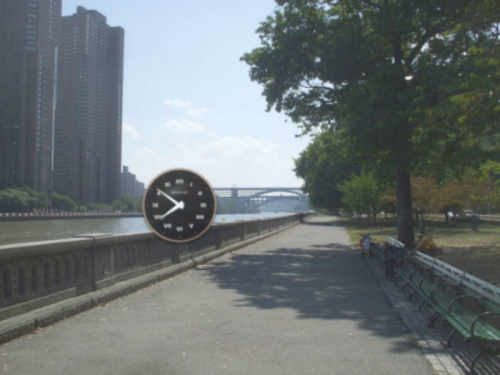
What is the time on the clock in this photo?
7:51
